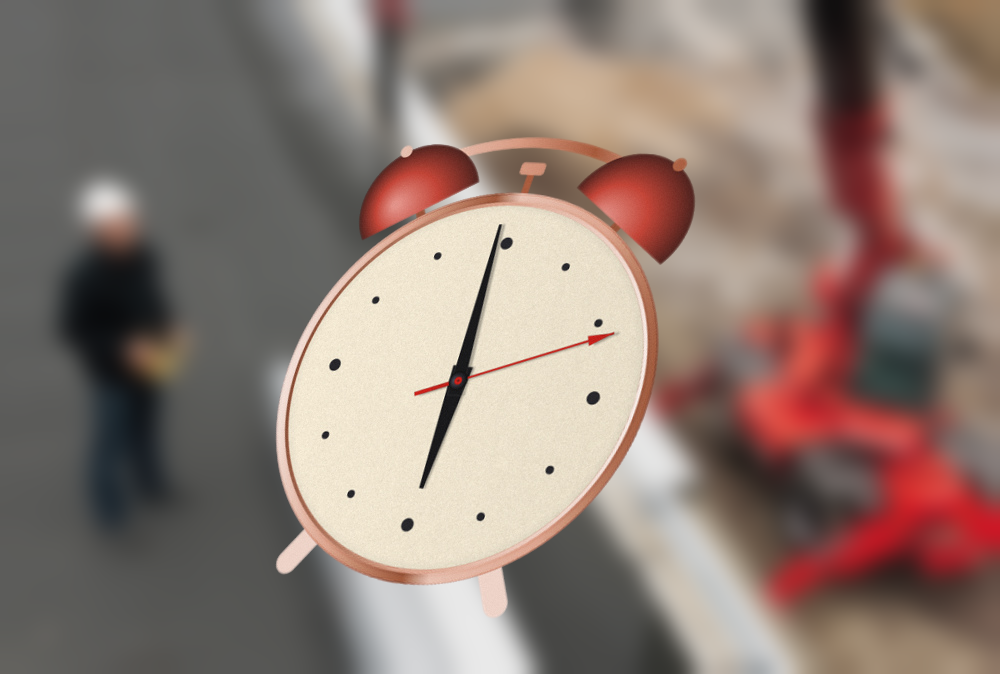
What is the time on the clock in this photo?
5:59:11
